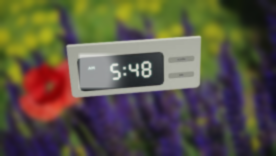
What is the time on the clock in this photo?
5:48
